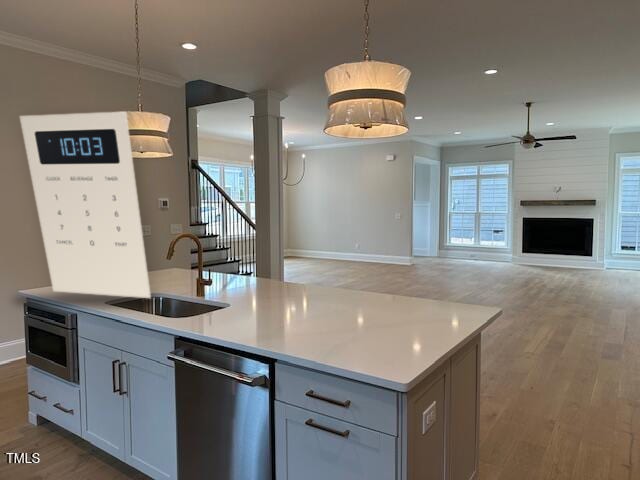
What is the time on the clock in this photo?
10:03
